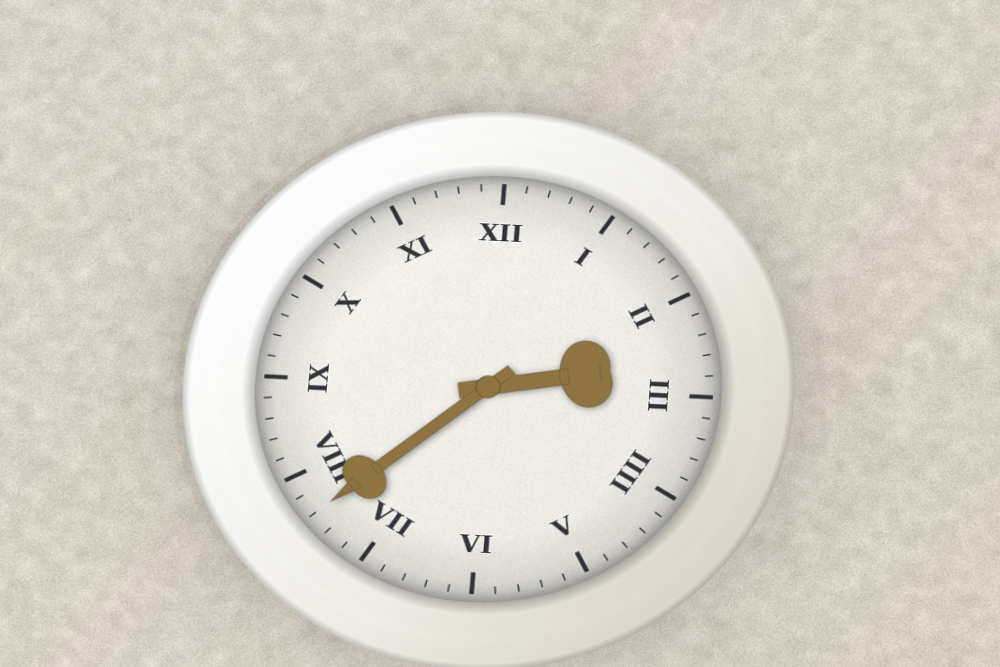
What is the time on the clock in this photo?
2:38
